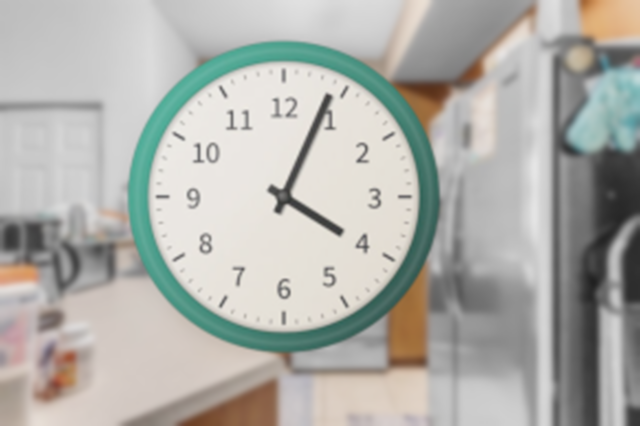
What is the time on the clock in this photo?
4:04
